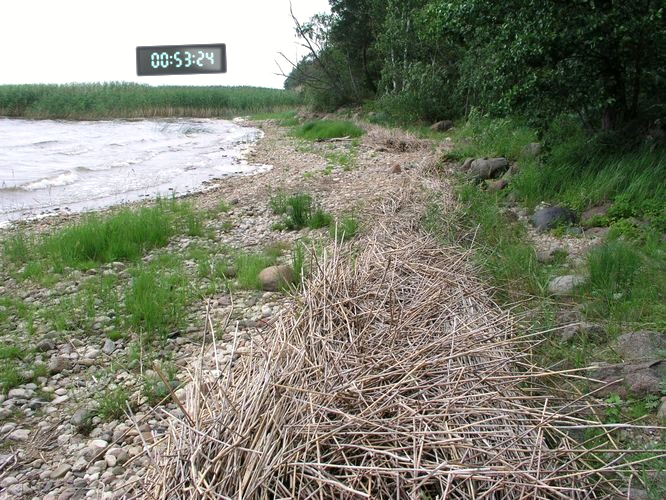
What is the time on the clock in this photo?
0:53:24
